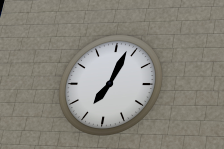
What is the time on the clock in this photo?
7:03
